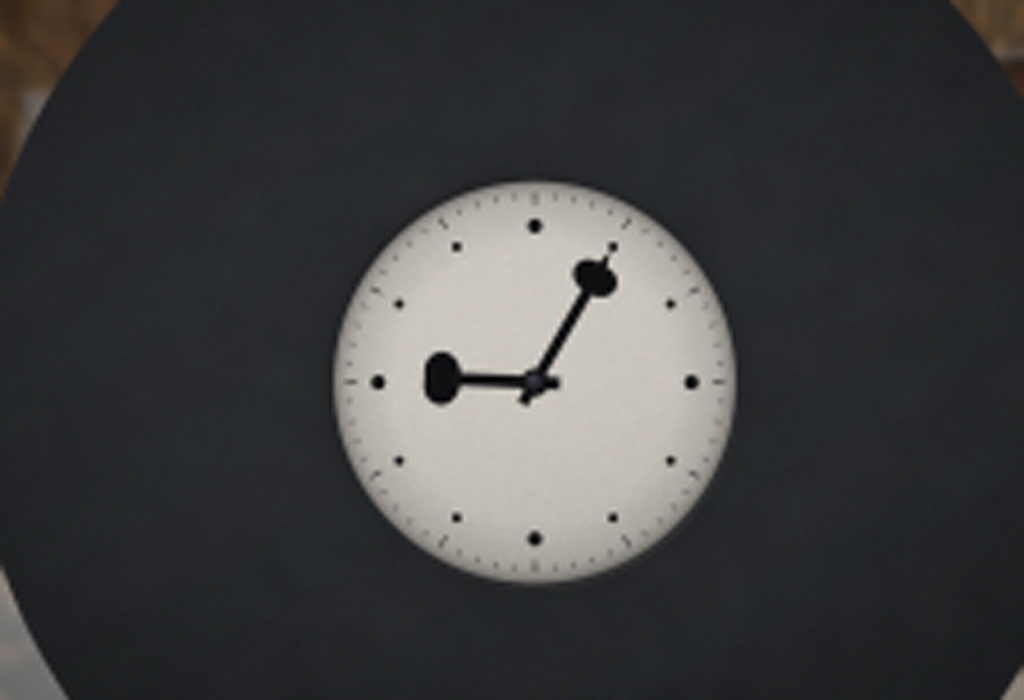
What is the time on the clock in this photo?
9:05
